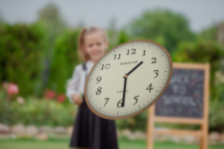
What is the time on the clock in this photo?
1:29
